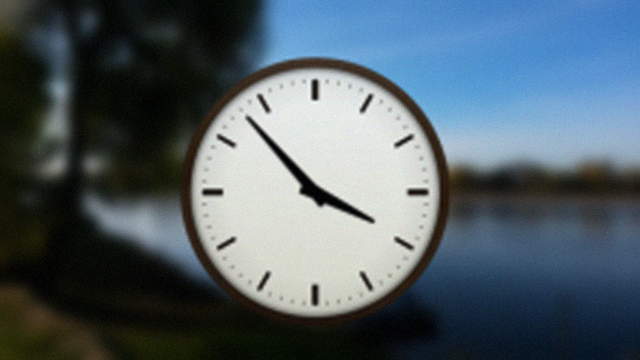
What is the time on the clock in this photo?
3:53
